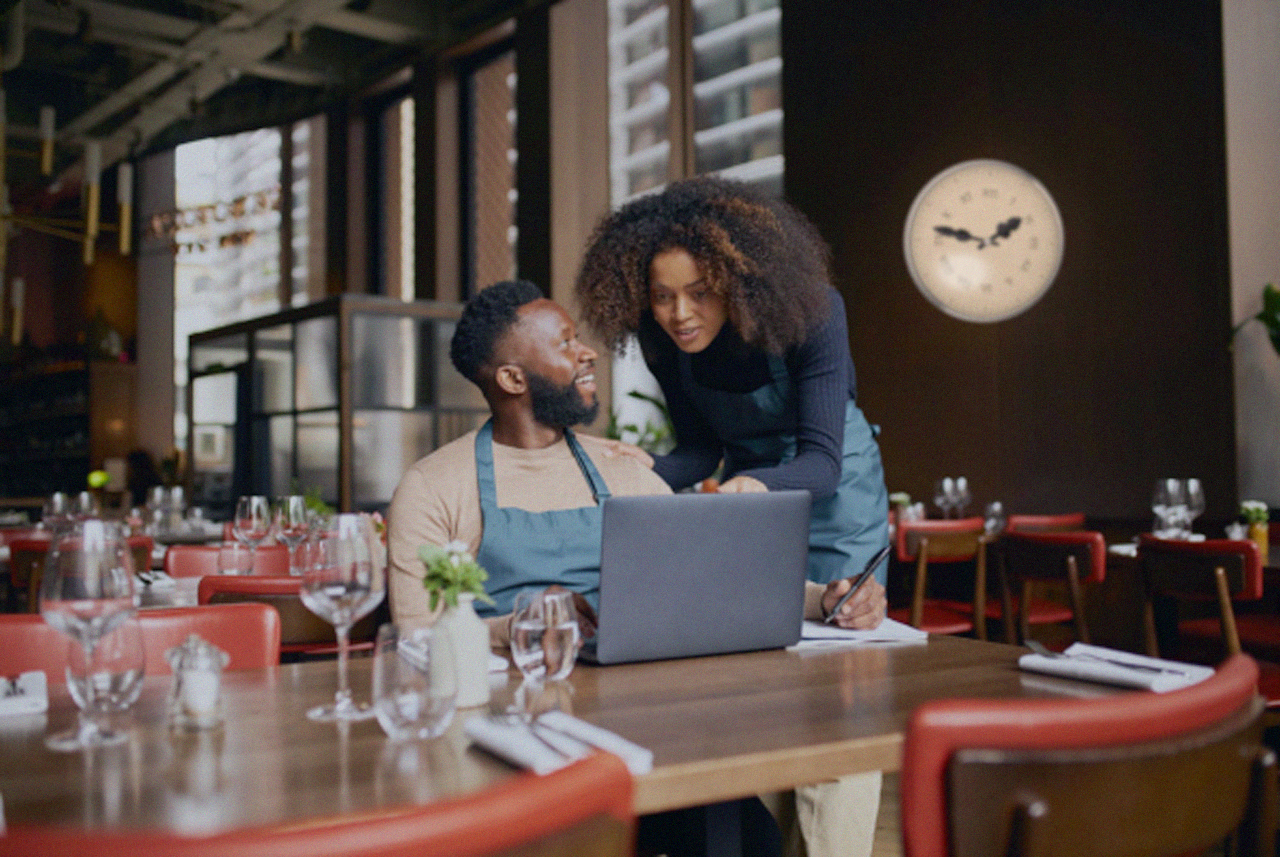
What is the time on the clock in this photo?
1:47
